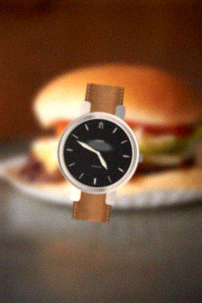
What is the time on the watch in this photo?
4:49
